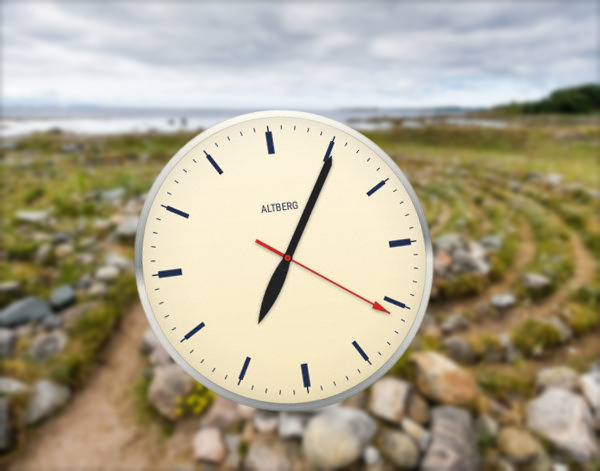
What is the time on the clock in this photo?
7:05:21
